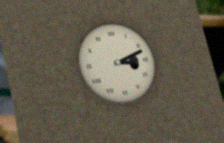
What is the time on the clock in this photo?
3:12
